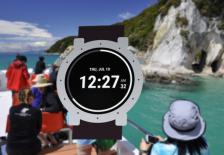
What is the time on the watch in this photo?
12:27
